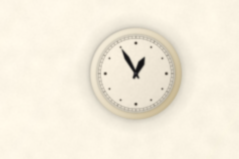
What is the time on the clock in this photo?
12:55
